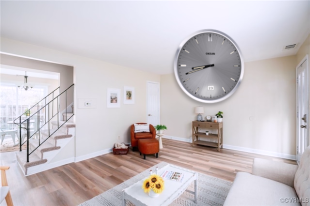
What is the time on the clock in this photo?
8:42
